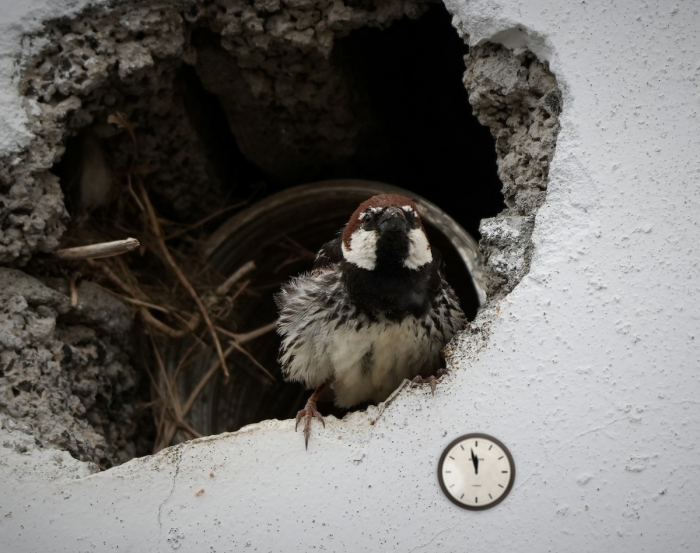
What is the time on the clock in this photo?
11:58
